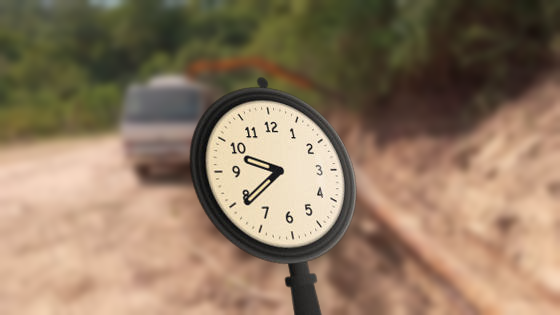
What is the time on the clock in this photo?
9:39
